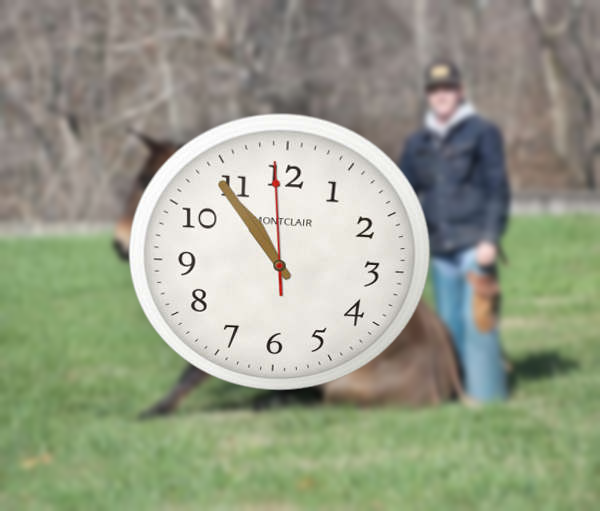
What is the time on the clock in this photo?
10:53:59
